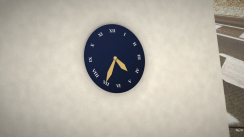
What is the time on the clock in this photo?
4:35
